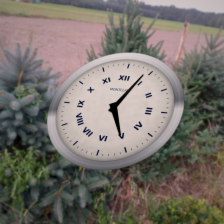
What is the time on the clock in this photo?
5:04
